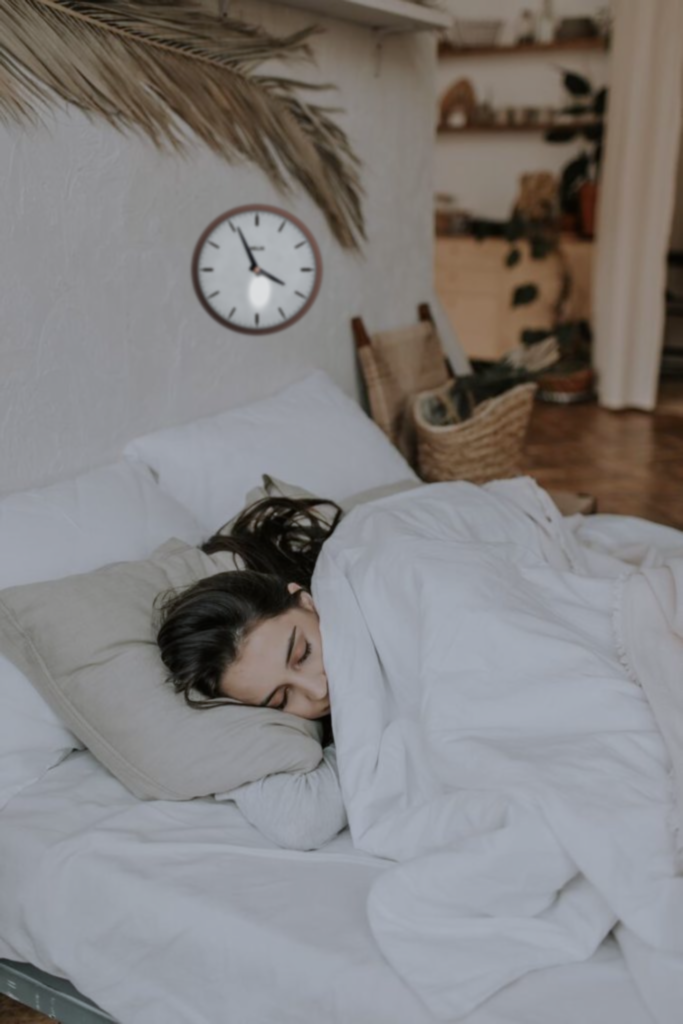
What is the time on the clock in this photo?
3:56
